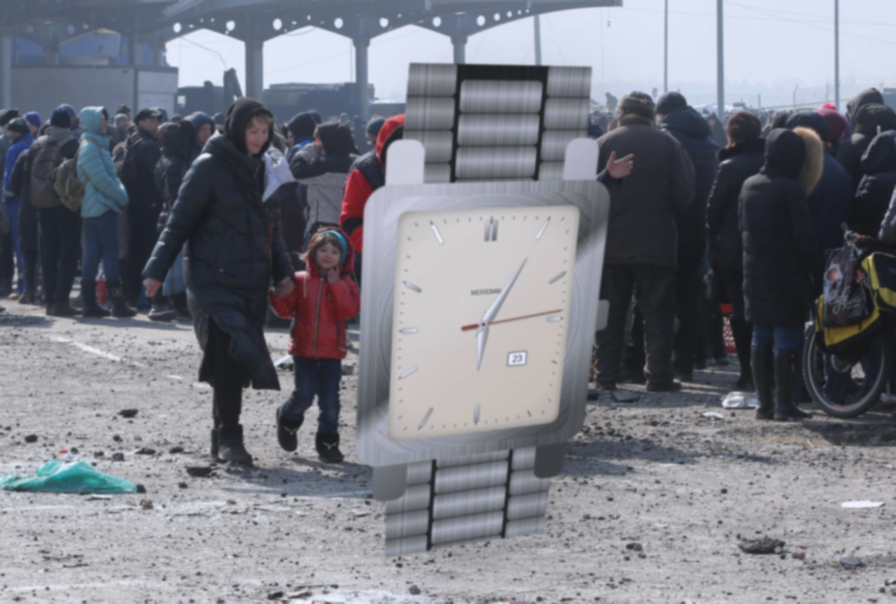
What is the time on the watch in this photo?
6:05:14
